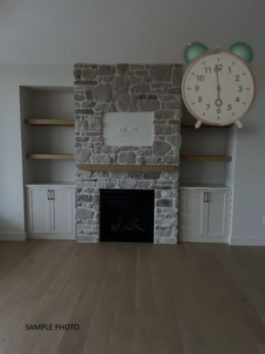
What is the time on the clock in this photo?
5:59
